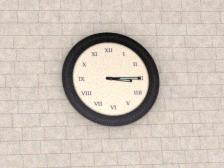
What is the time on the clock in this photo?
3:15
